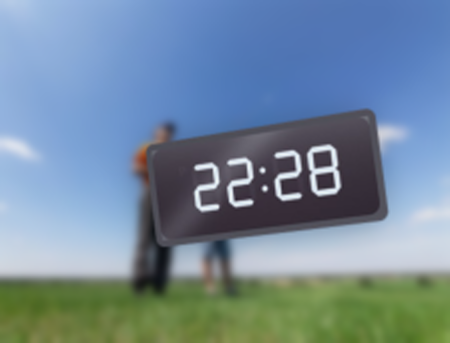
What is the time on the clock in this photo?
22:28
